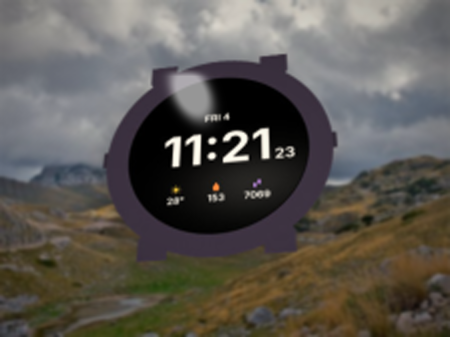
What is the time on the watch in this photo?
11:21
